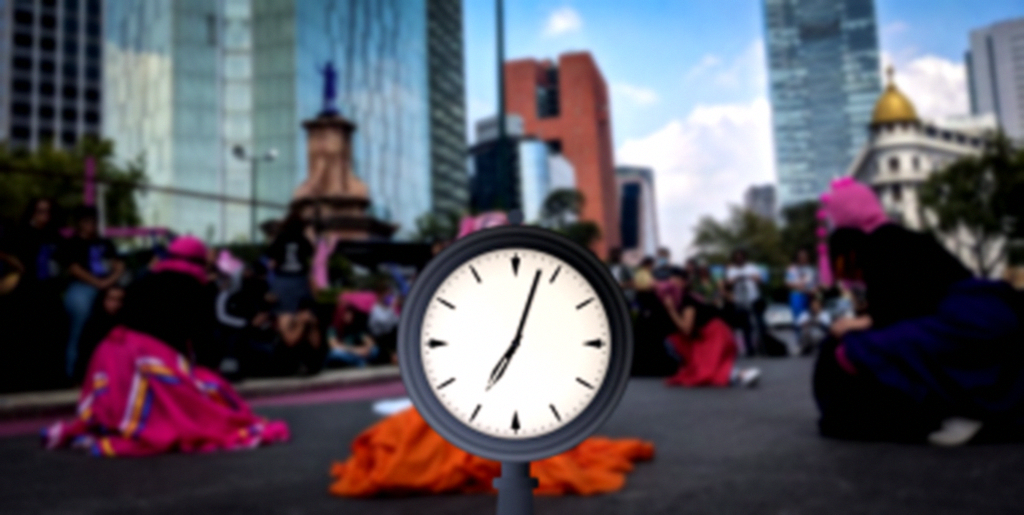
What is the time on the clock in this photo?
7:03
